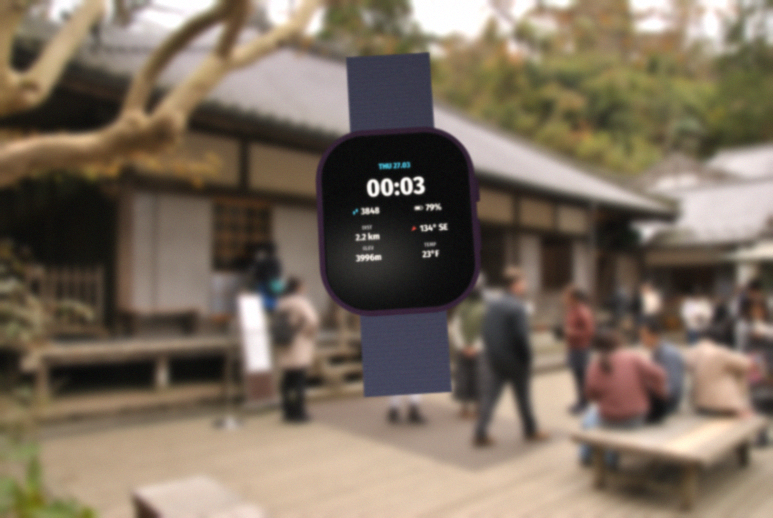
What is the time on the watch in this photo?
0:03
